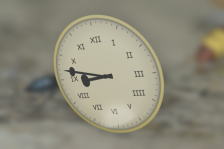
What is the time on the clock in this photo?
8:47
